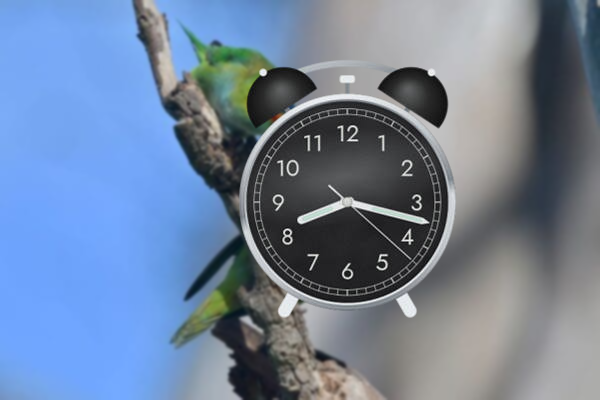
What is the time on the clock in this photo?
8:17:22
